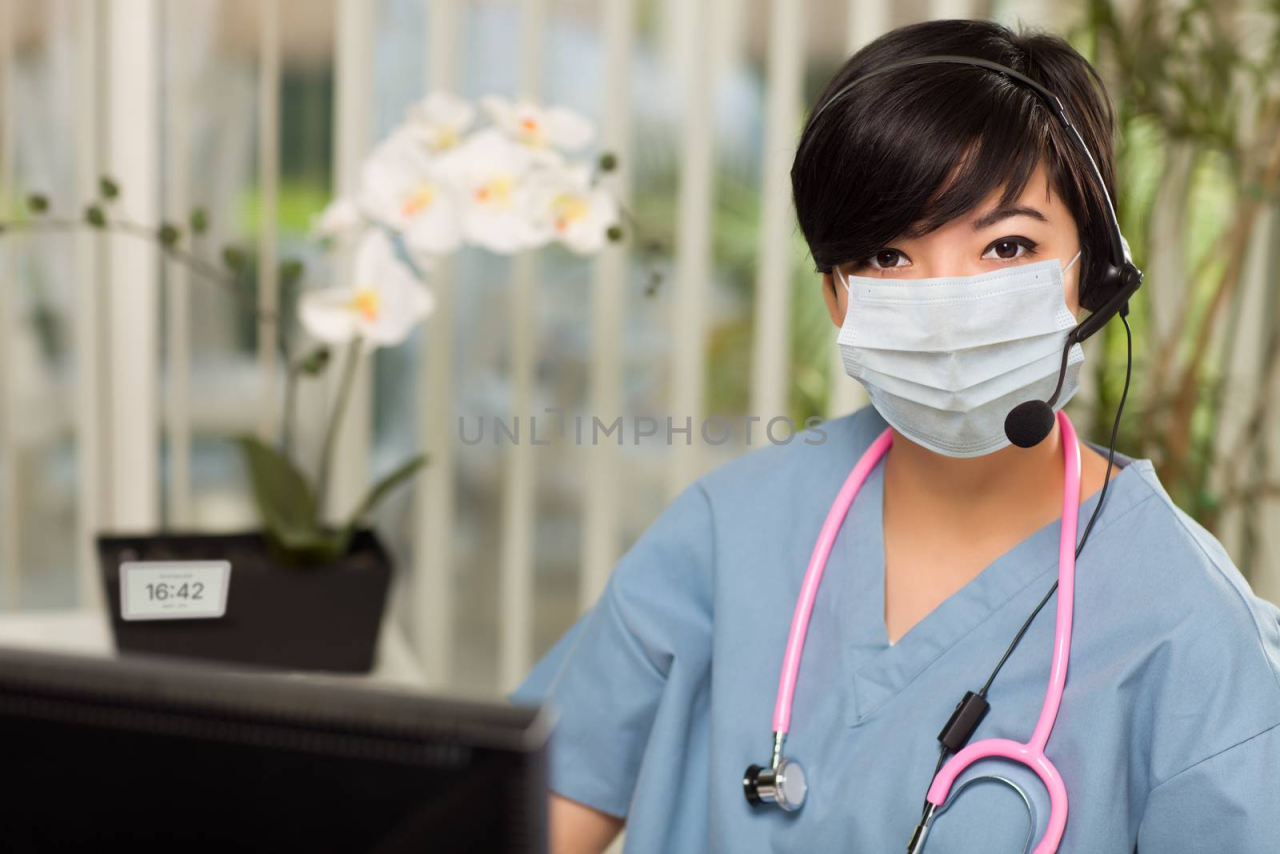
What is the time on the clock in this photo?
16:42
